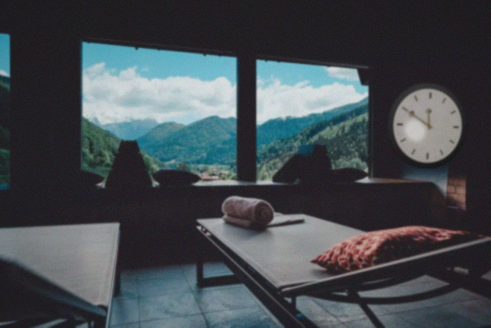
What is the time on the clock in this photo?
11:50
